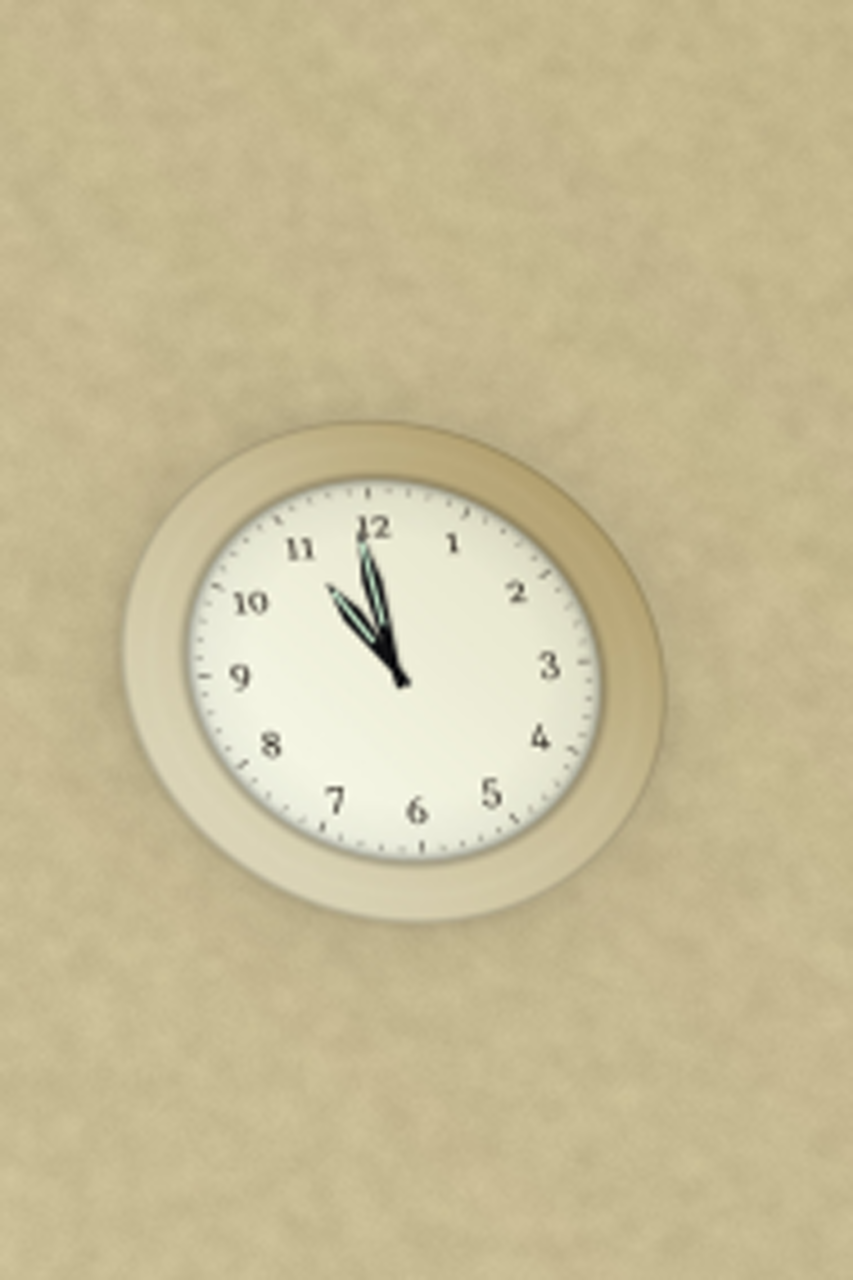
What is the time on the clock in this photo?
10:59
